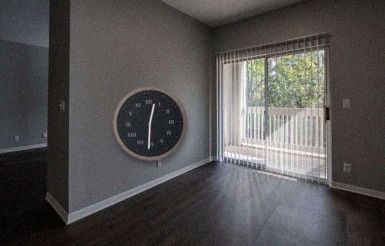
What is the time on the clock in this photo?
12:31
